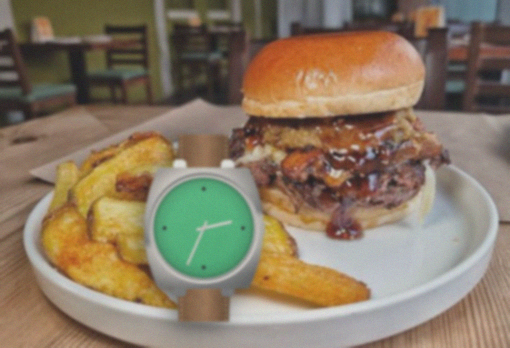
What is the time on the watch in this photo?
2:34
